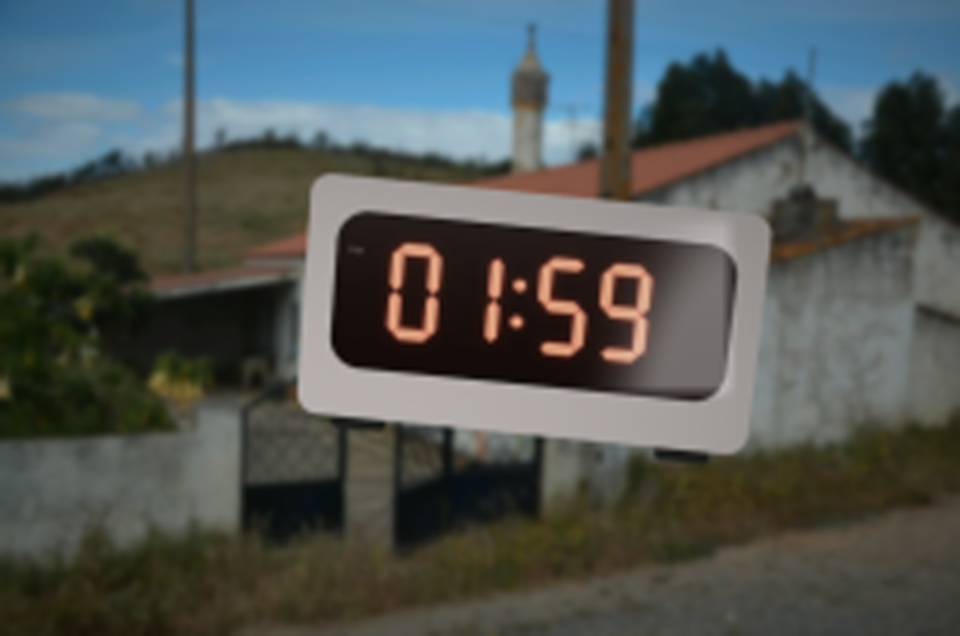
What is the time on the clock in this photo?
1:59
